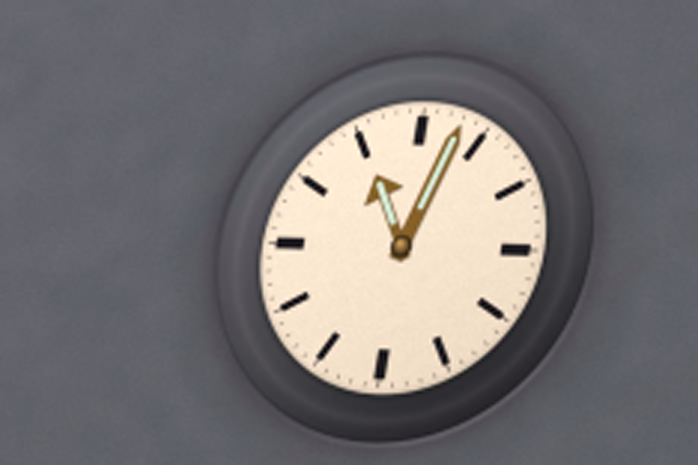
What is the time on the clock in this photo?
11:03
